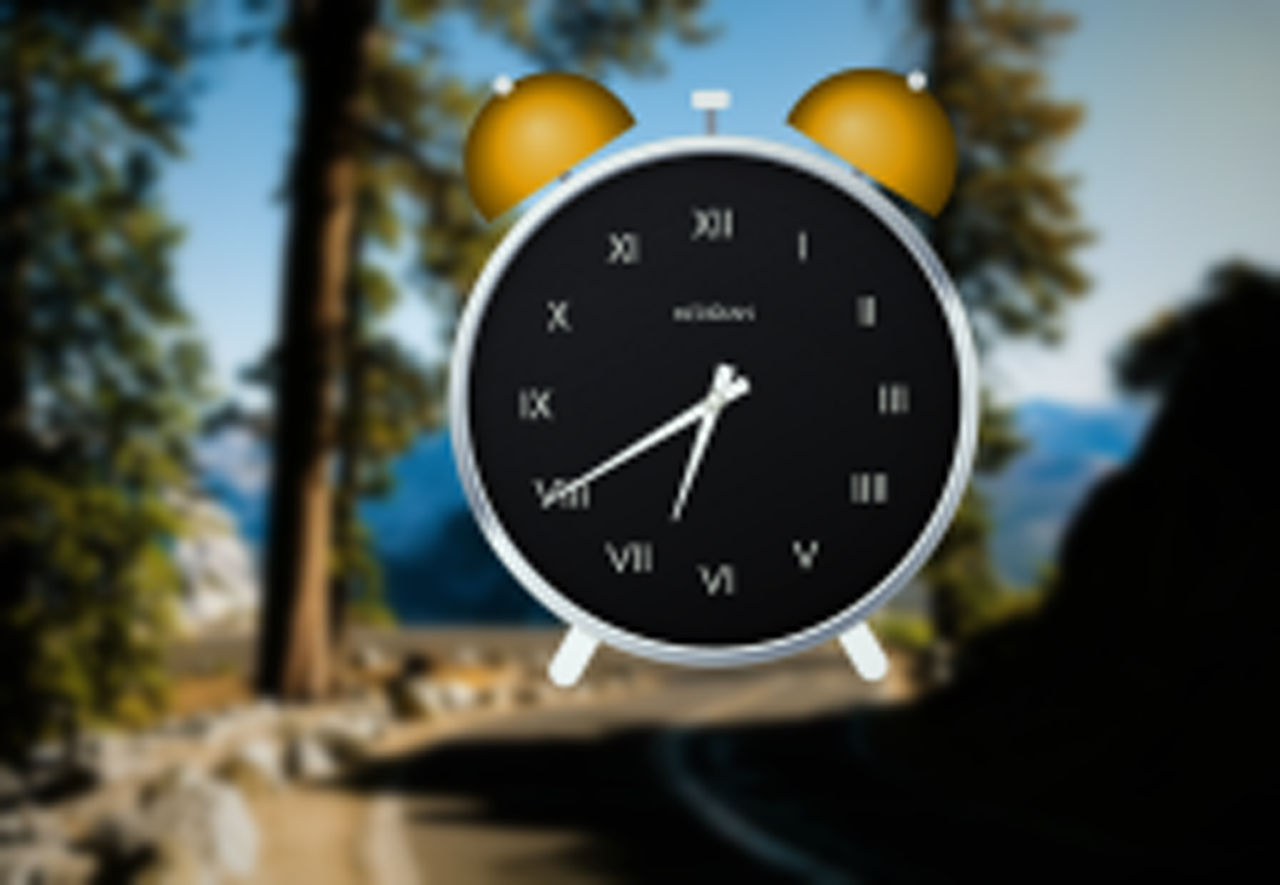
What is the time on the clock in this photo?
6:40
